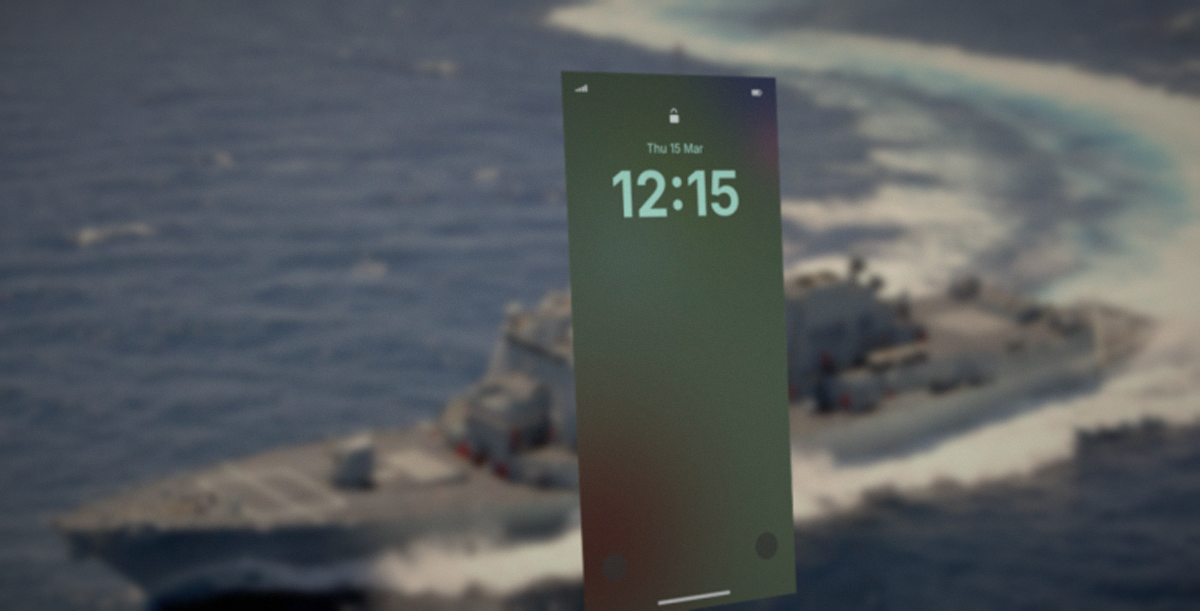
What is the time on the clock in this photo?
12:15
